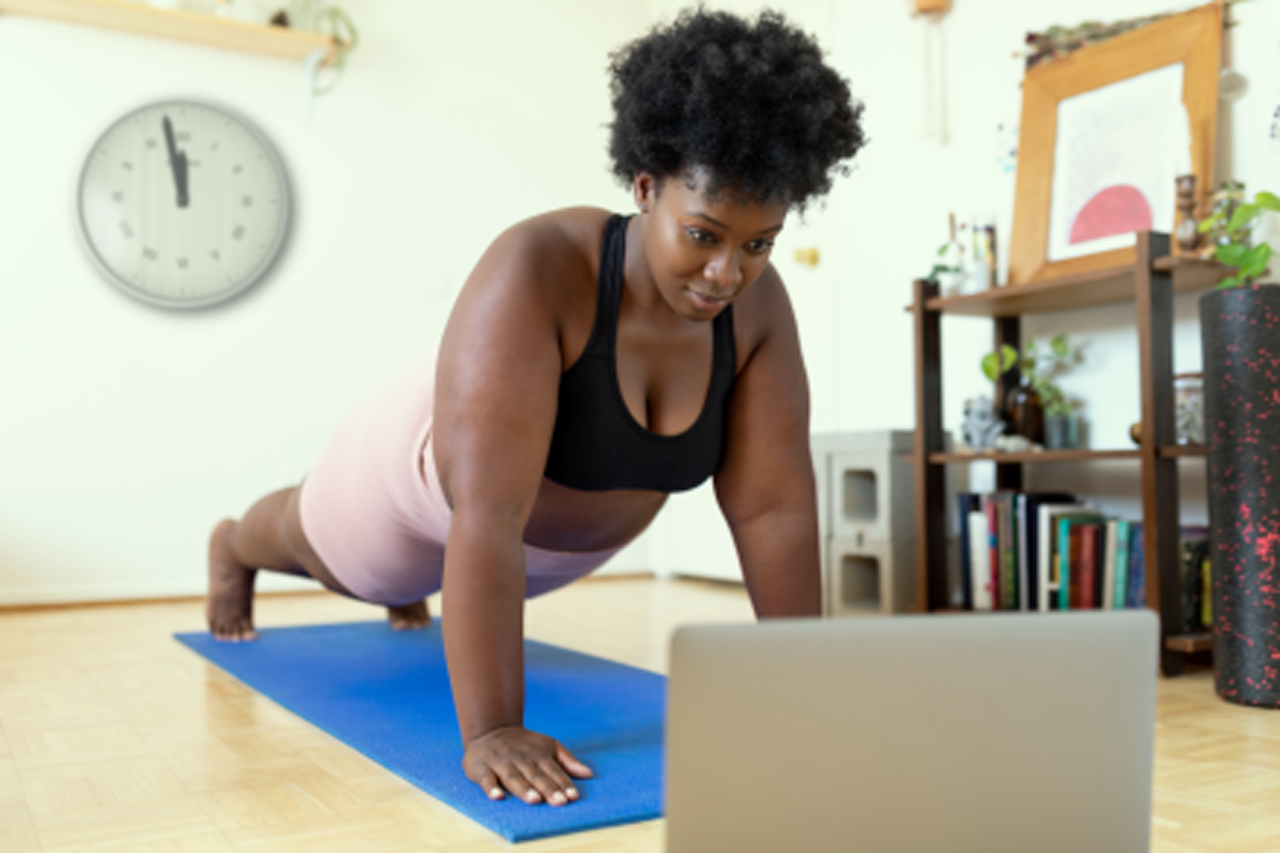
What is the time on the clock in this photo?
11:58
